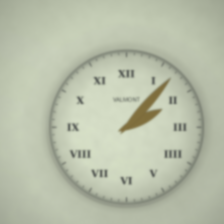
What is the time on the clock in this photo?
2:07
